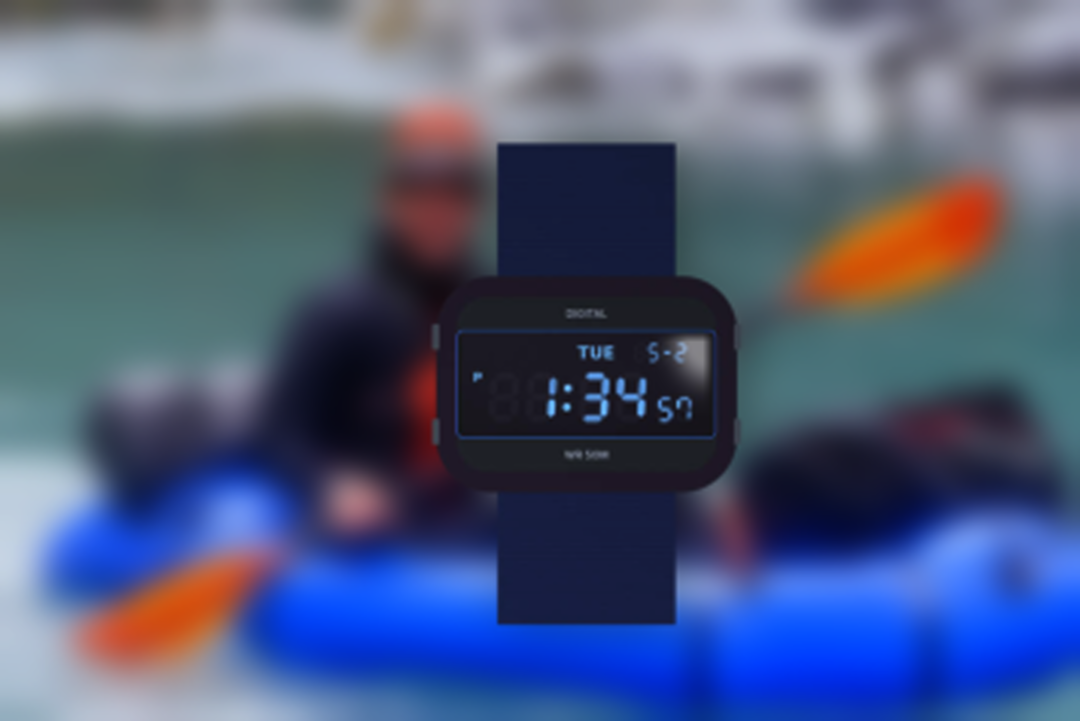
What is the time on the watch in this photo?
1:34:57
